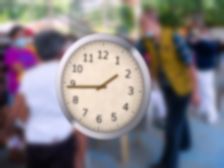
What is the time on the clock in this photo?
1:44
